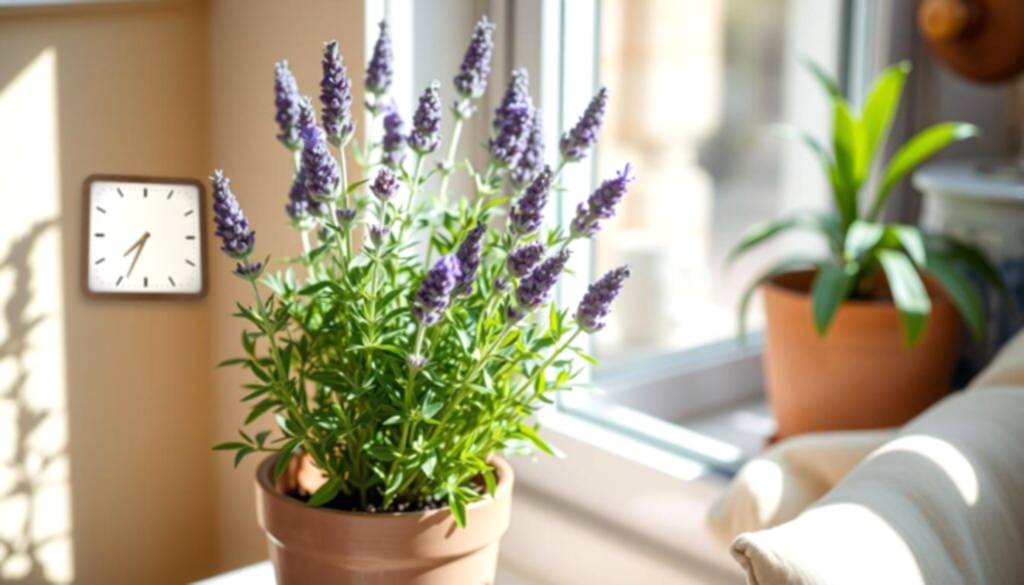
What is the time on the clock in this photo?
7:34
